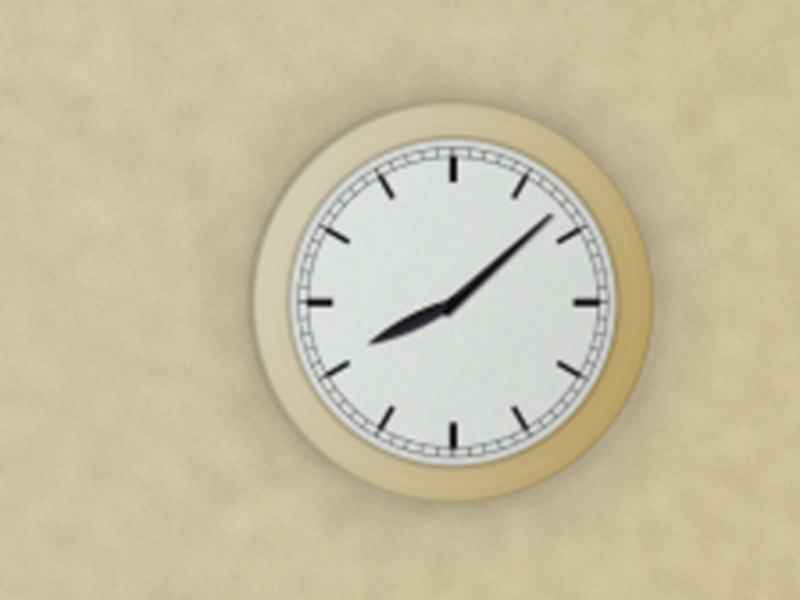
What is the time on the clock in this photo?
8:08
